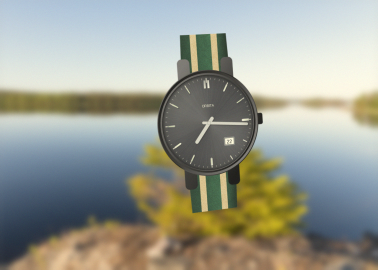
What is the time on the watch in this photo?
7:16
